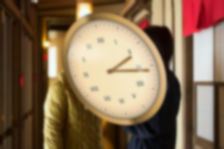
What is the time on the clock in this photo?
2:16
